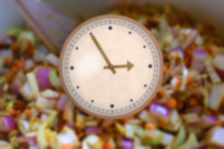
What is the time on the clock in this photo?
2:55
